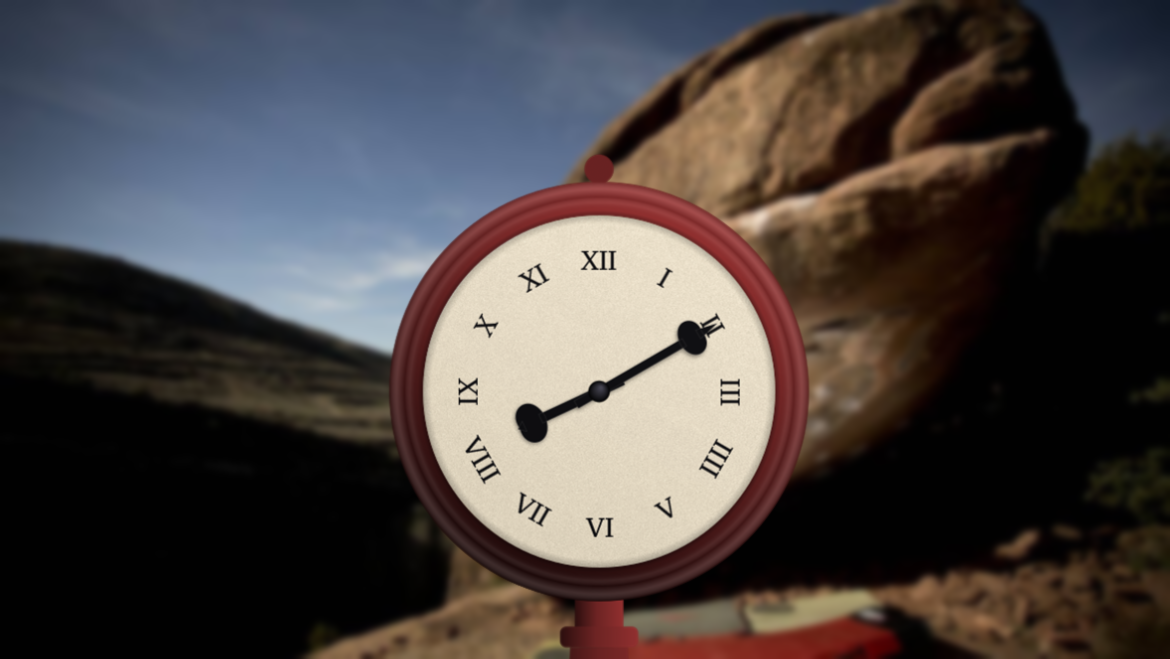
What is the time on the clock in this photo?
8:10
